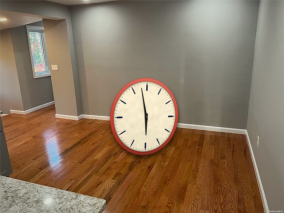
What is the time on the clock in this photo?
5:58
